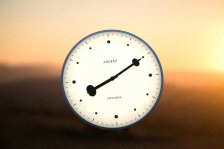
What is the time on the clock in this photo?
8:10
